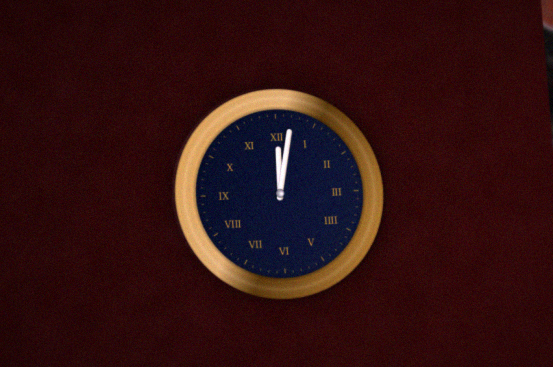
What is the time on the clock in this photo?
12:02
